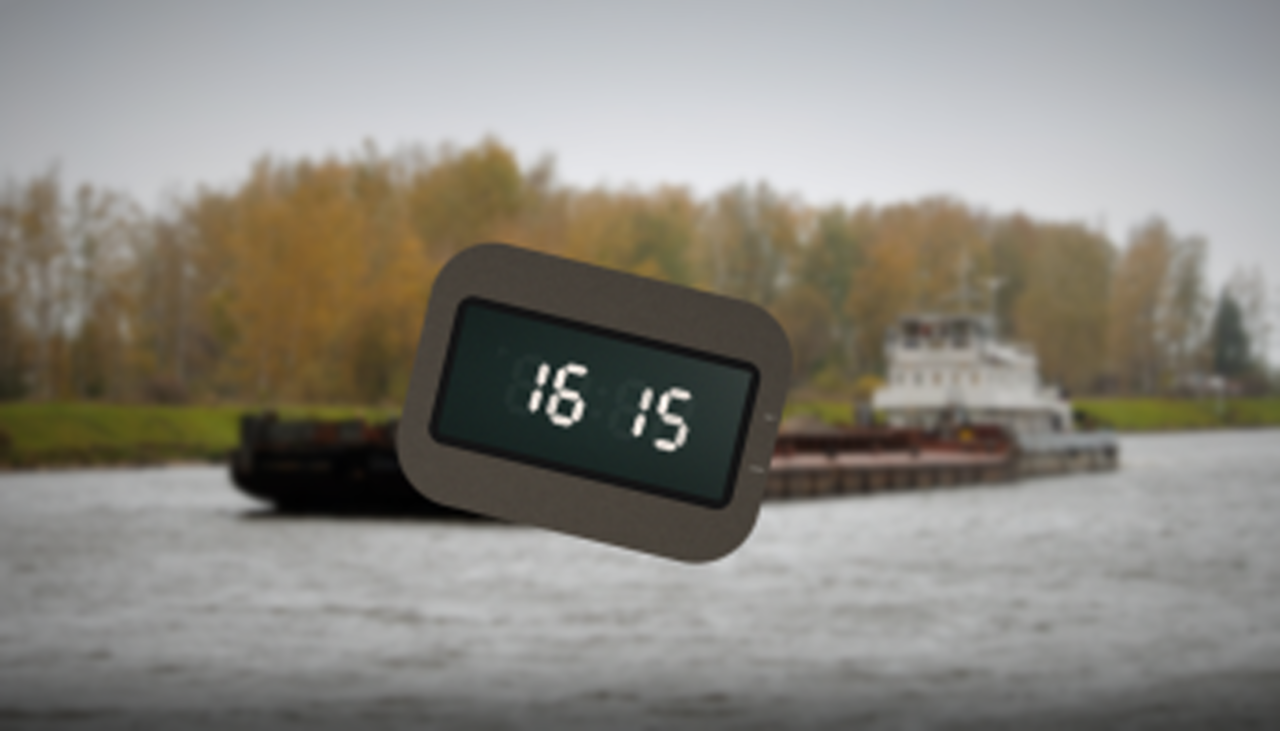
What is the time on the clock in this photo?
16:15
